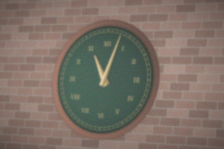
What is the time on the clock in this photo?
11:03
